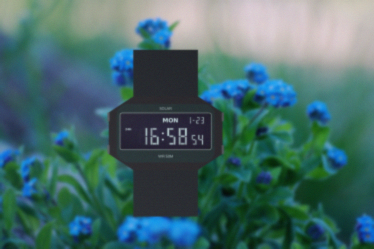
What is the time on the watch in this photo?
16:58:54
